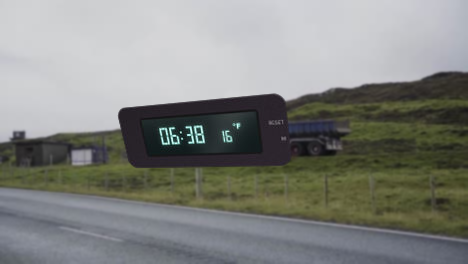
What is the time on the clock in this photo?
6:38
